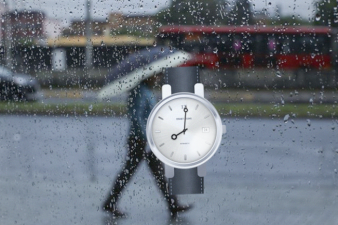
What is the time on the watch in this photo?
8:01
